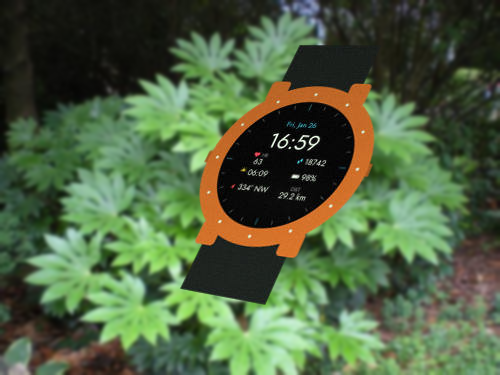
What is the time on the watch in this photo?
16:59
